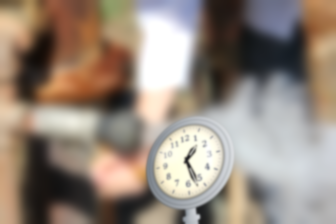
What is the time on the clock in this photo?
1:27
